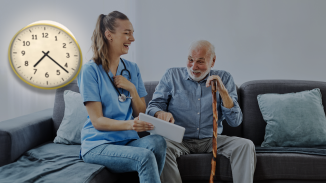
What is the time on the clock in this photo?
7:22
